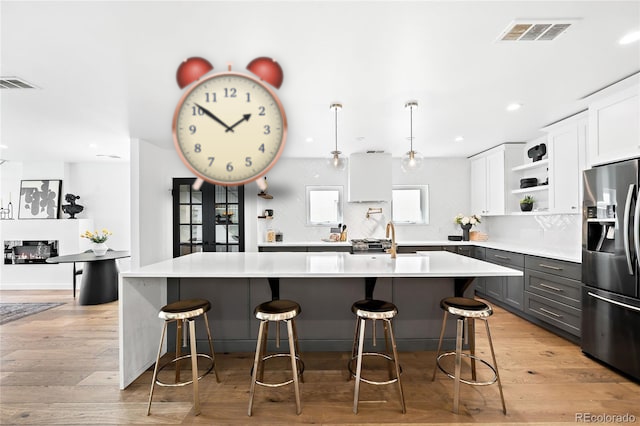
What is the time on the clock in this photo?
1:51
